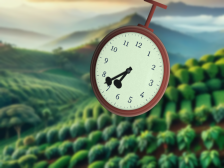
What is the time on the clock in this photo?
6:37
